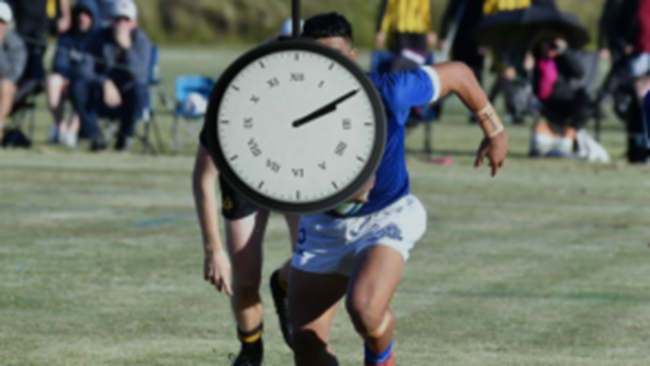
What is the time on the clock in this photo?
2:10
